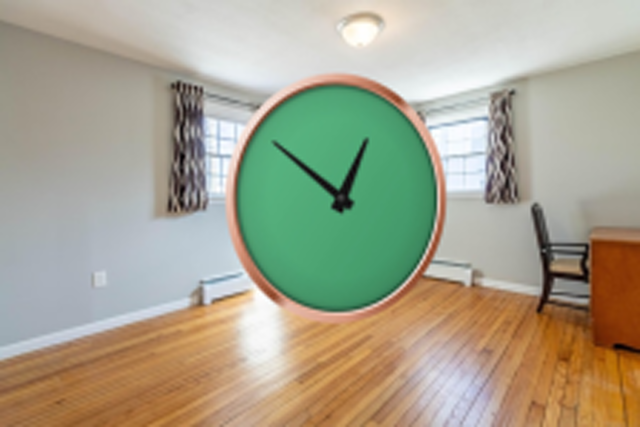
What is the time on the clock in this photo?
12:51
